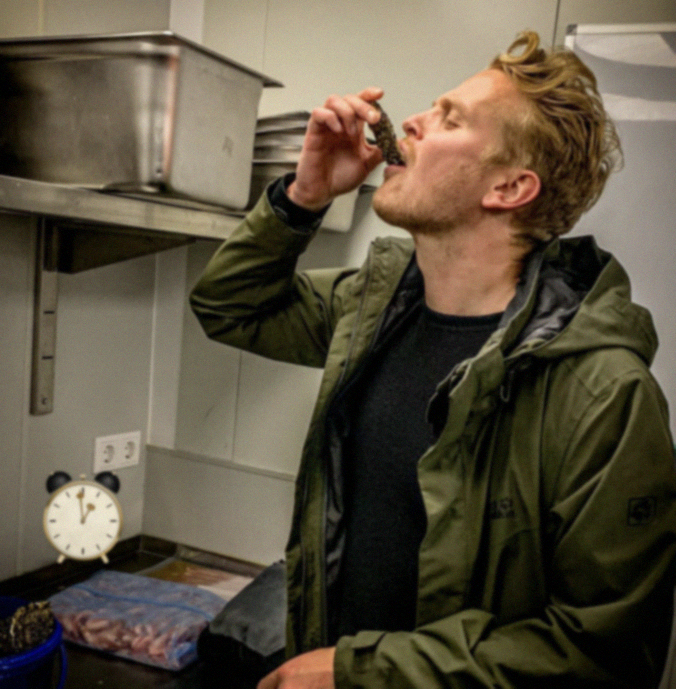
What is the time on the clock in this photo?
12:59
